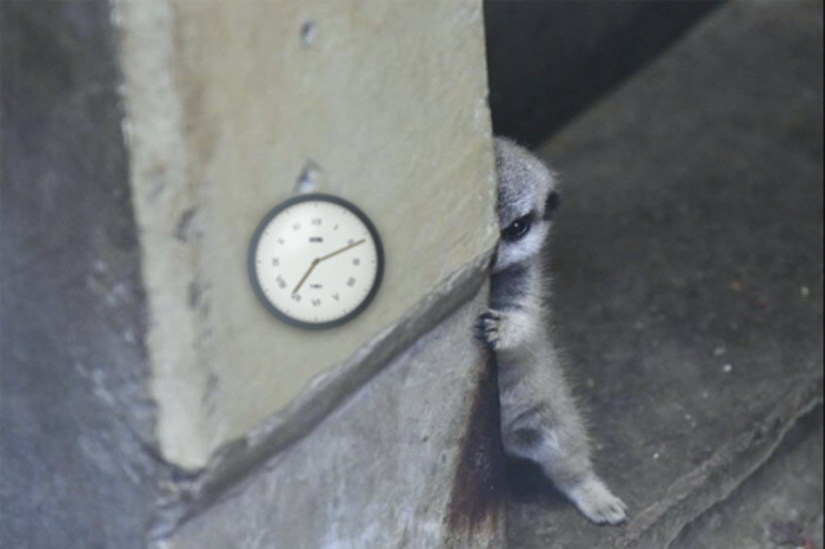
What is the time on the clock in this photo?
7:11
